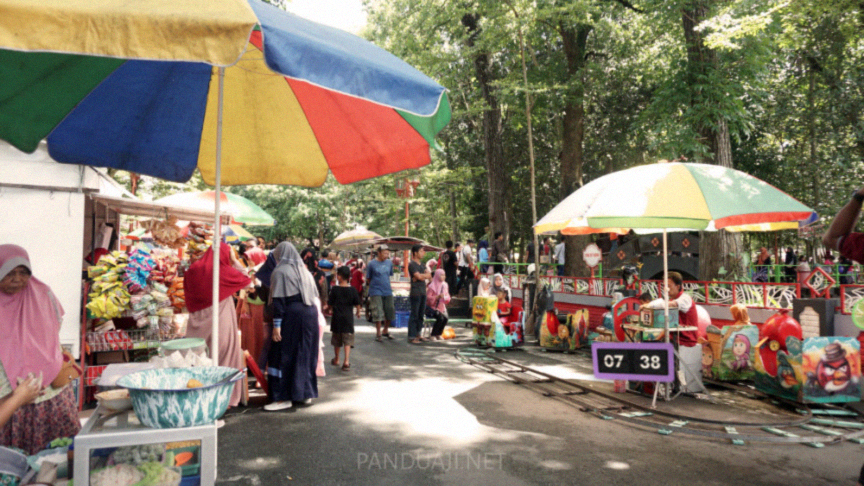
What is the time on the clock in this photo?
7:38
